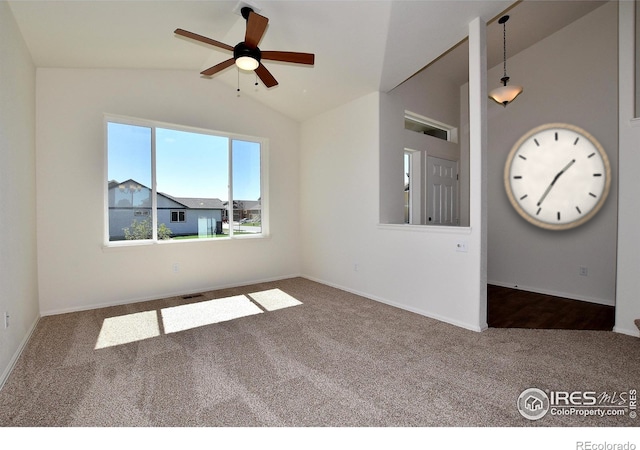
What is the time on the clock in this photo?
1:36
